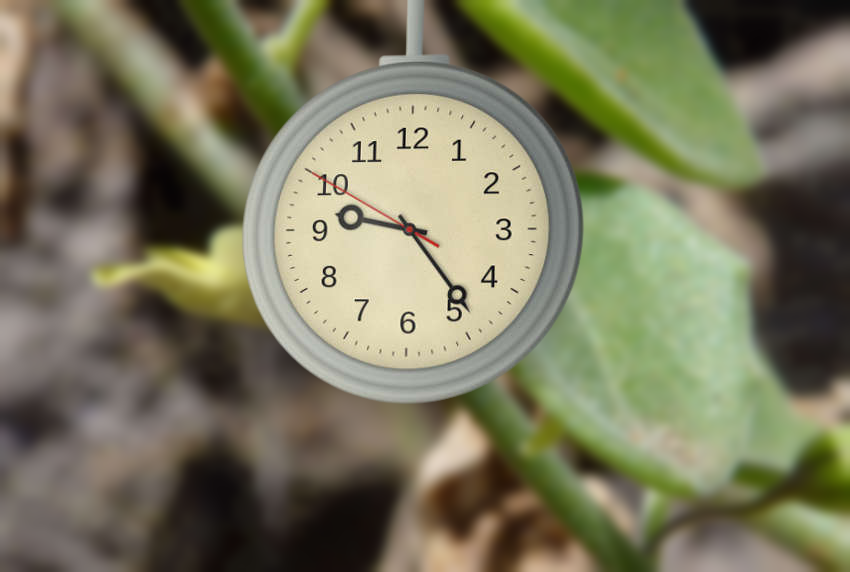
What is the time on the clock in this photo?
9:23:50
